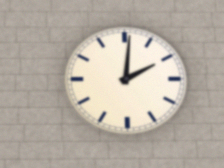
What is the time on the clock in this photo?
2:01
